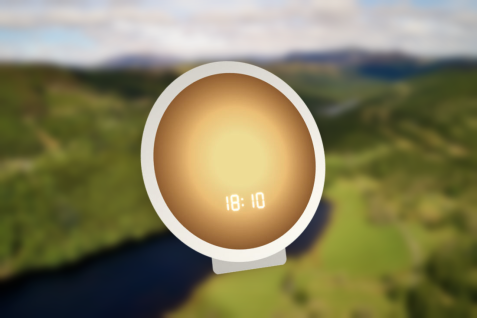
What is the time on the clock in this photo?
18:10
